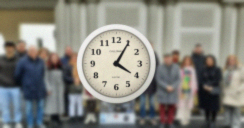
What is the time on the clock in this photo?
4:05
